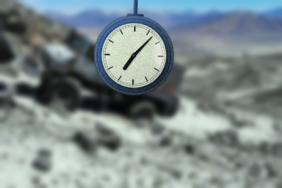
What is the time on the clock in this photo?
7:07
